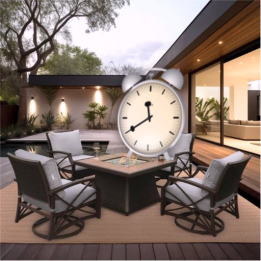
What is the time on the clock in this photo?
11:40
